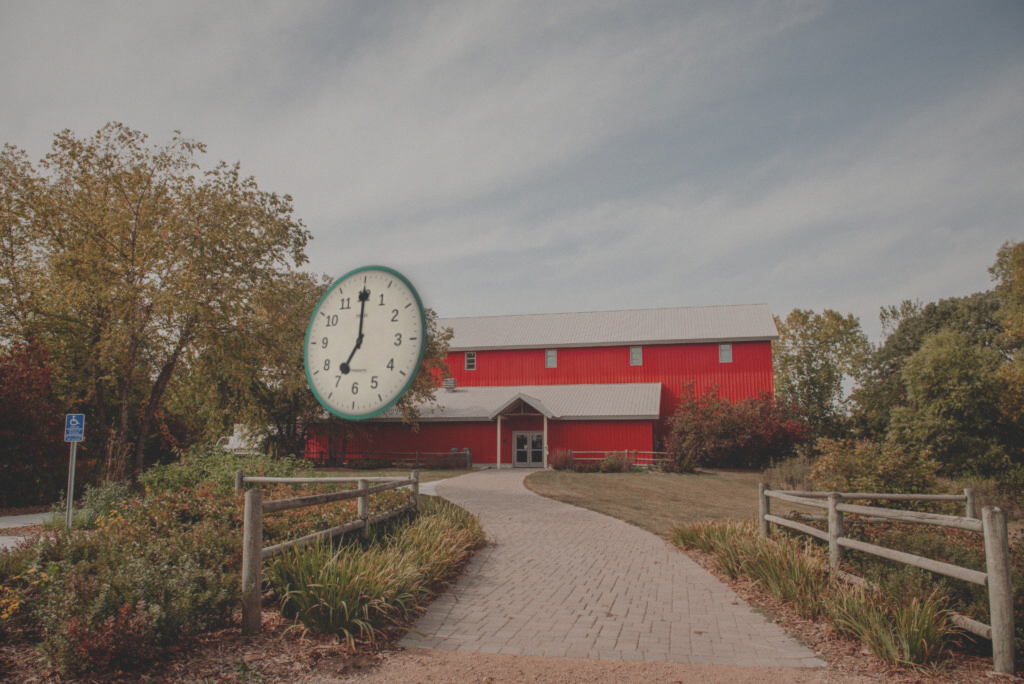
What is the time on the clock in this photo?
7:00
